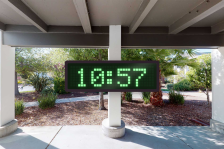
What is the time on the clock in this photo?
10:57
